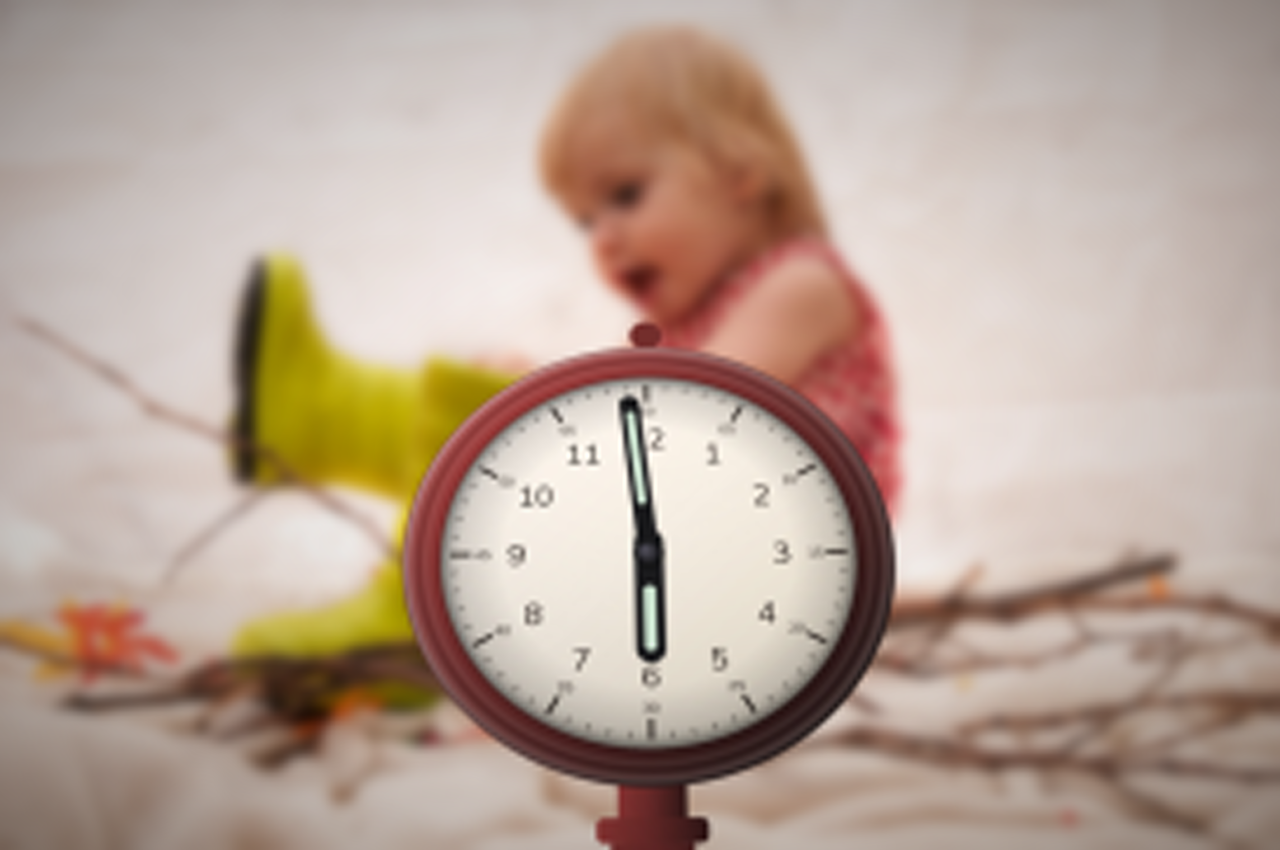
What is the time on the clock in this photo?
5:59
